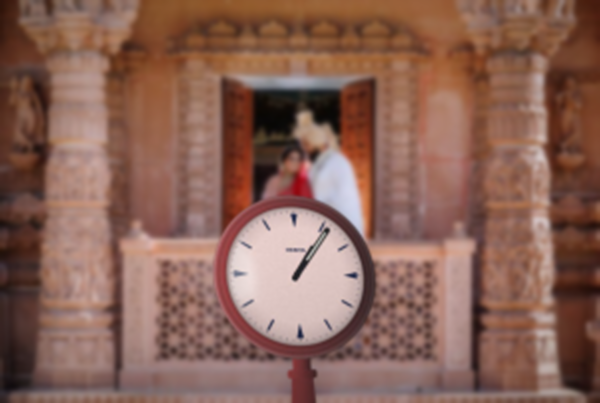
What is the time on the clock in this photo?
1:06
